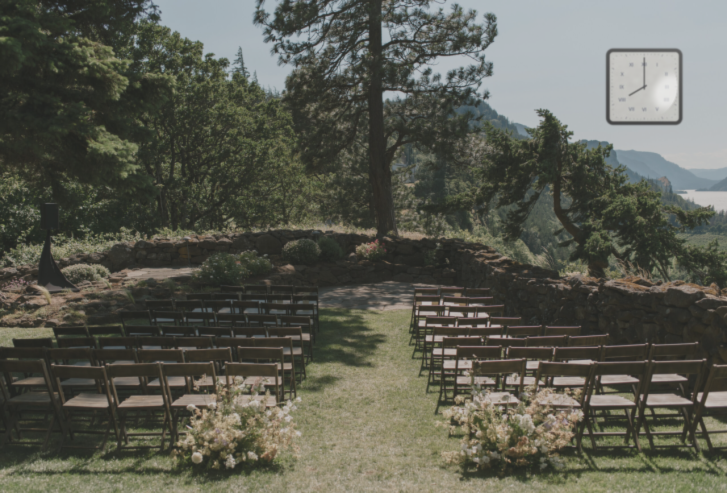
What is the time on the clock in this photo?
8:00
